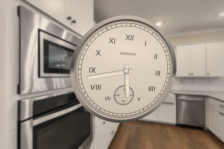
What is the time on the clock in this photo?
5:43
